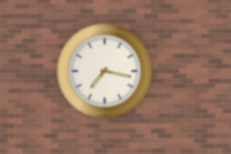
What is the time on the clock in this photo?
7:17
